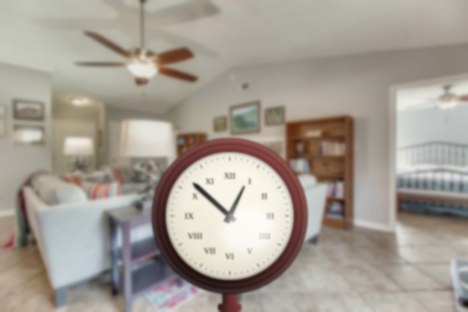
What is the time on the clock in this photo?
12:52
